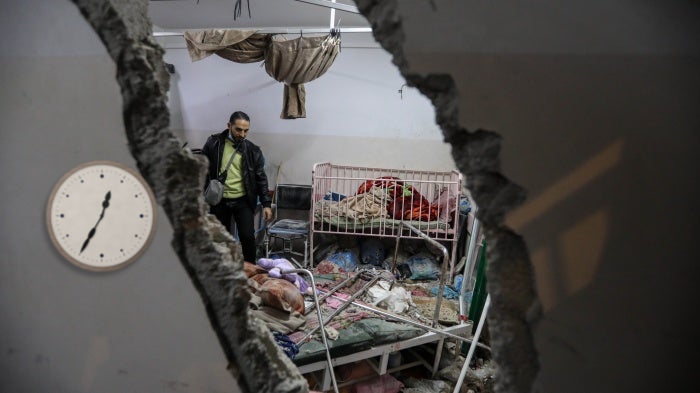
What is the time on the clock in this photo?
12:35
